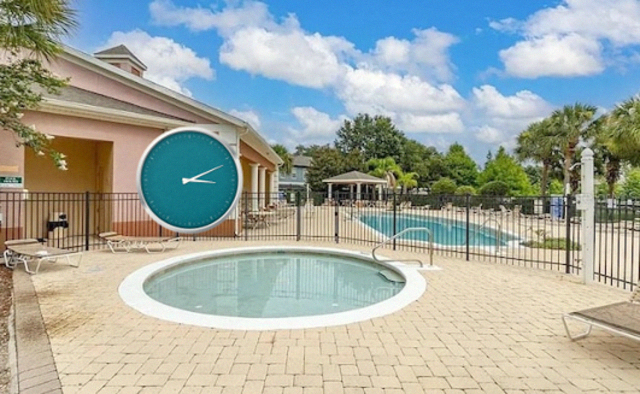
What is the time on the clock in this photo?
3:11
